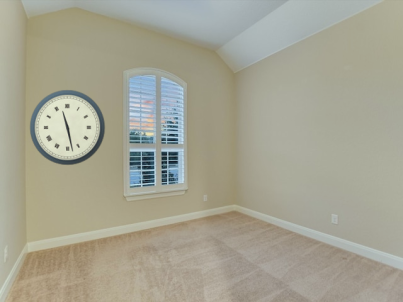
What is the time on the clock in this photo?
11:28
